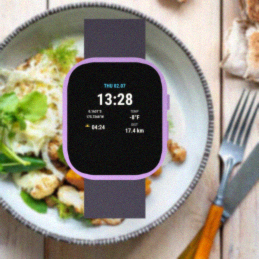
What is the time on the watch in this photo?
13:28
